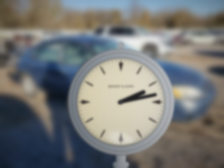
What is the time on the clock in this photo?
2:13
